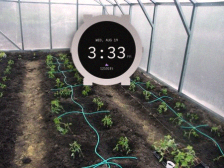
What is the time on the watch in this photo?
3:33
